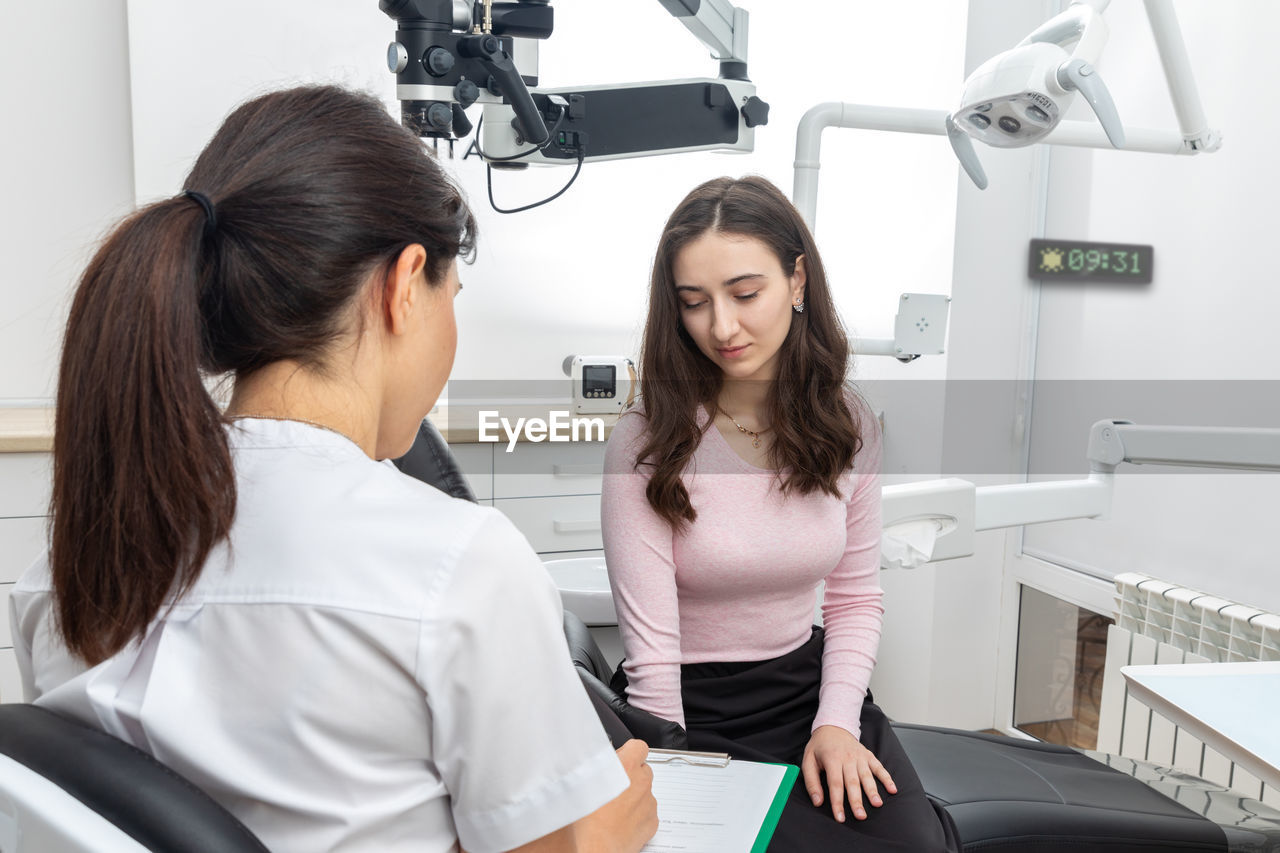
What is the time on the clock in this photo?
9:31
